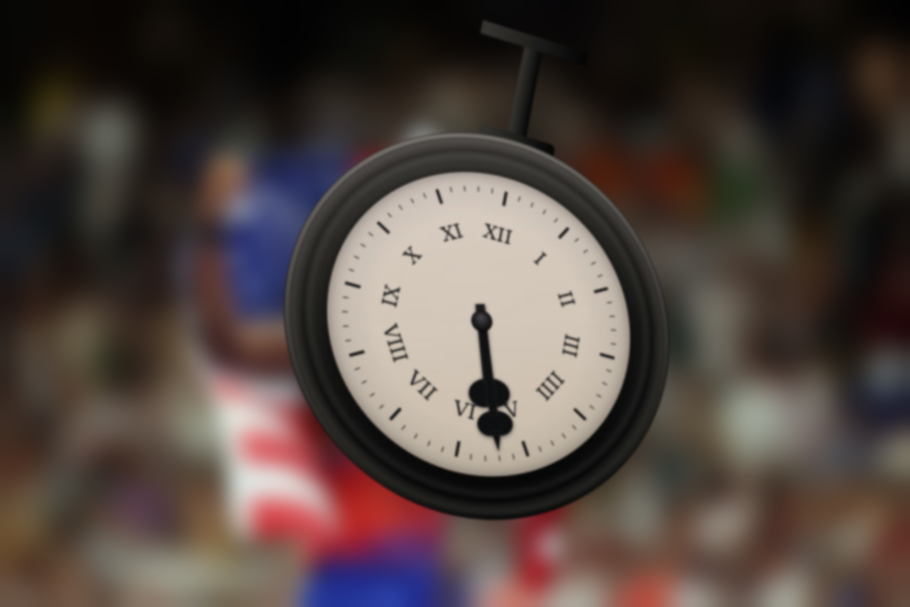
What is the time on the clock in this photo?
5:27
